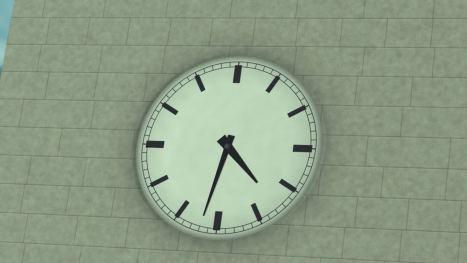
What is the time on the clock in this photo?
4:32
